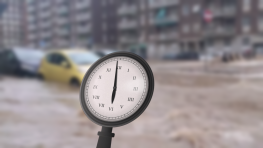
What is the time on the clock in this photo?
5:59
